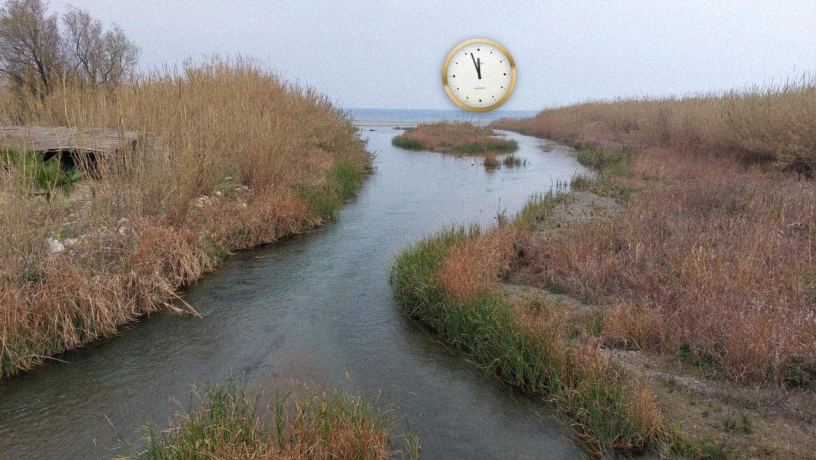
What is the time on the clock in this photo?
11:57
